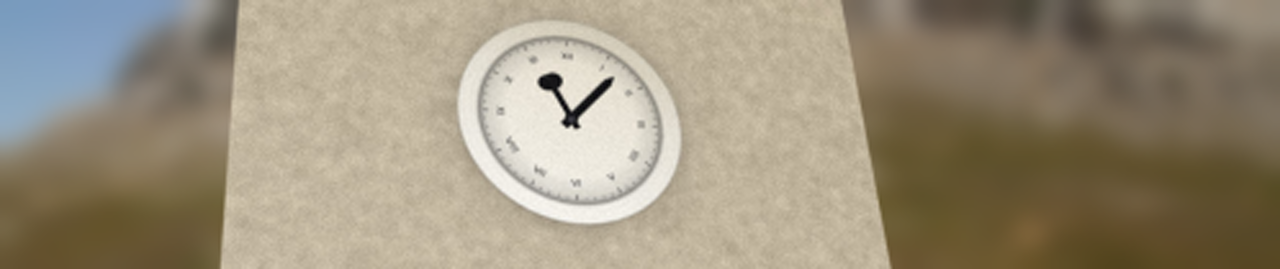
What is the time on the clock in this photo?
11:07
